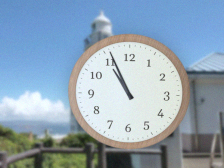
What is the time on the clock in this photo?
10:56
